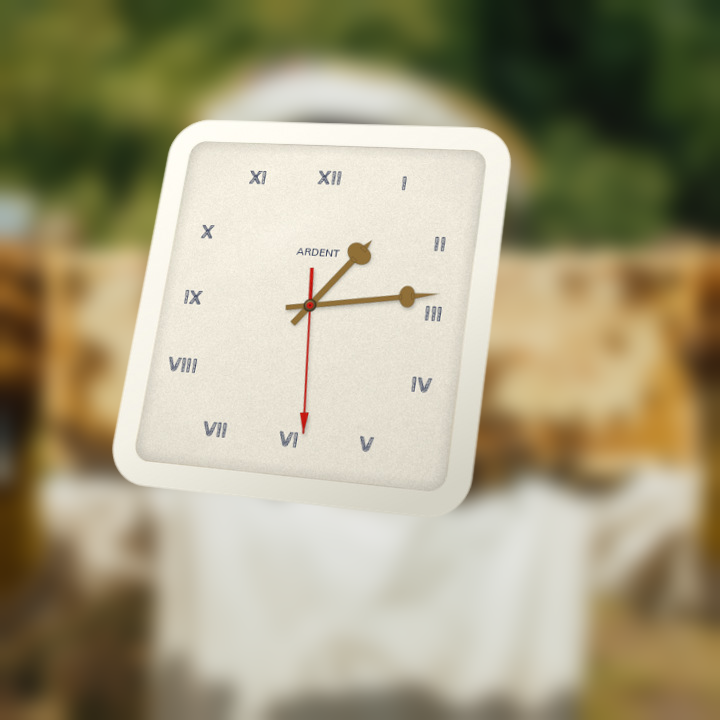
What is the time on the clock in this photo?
1:13:29
